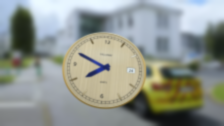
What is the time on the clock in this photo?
7:49
